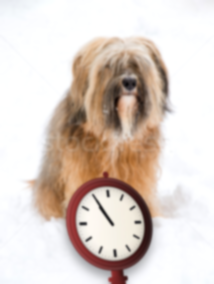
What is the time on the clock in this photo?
10:55
